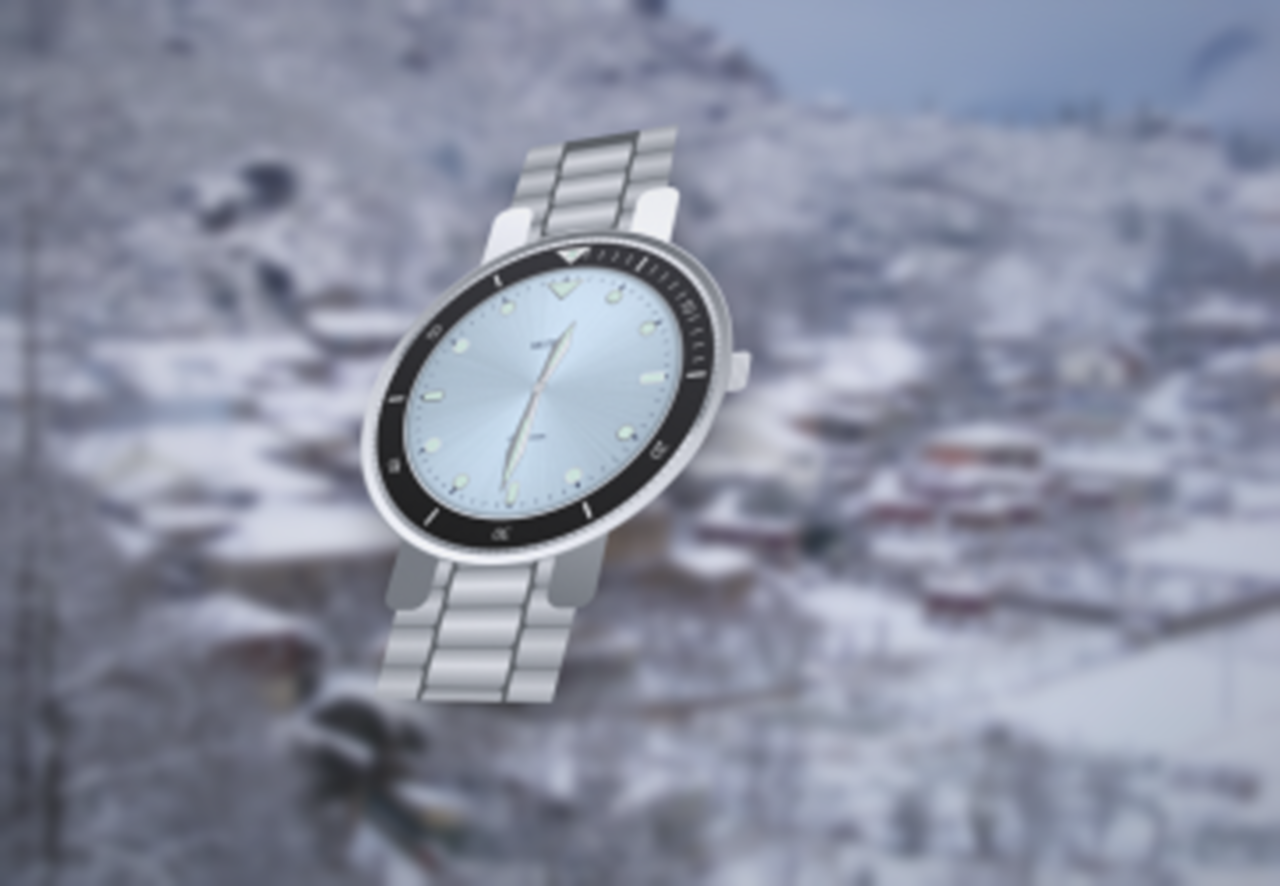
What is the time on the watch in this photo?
12:31
